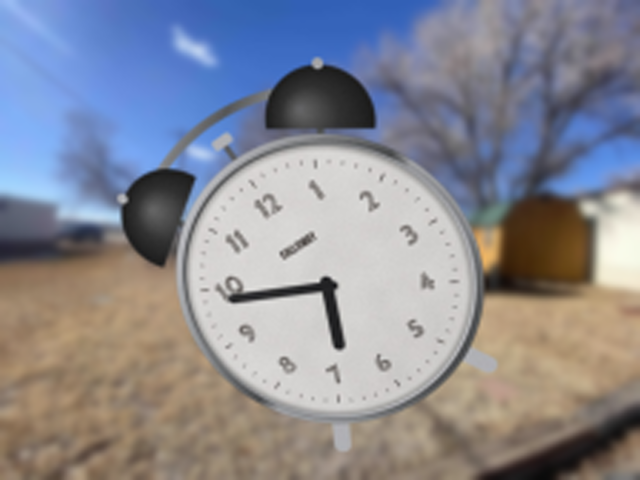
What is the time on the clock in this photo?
6:49
